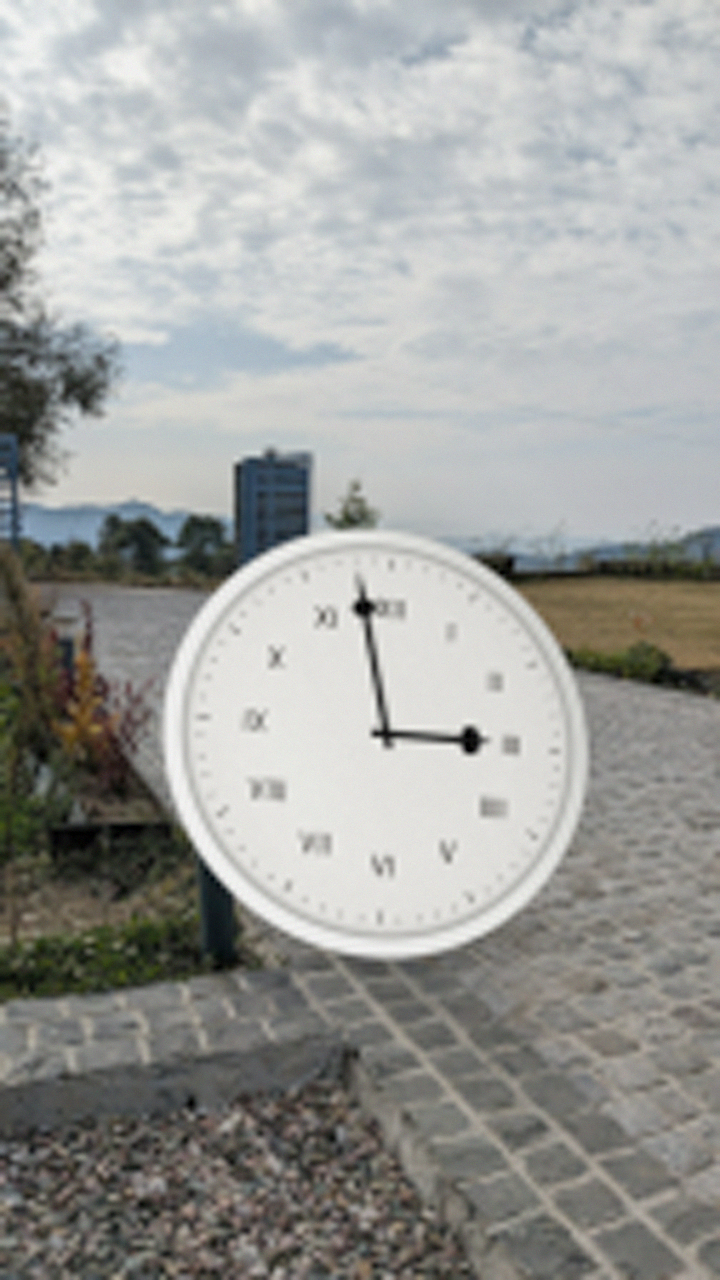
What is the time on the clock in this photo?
2:58
